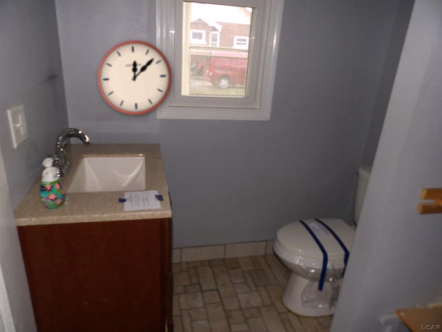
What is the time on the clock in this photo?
12:08
